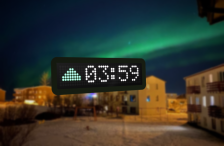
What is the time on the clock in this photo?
3:59
